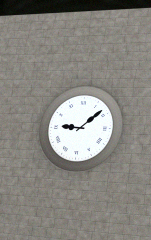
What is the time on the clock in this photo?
9:08
